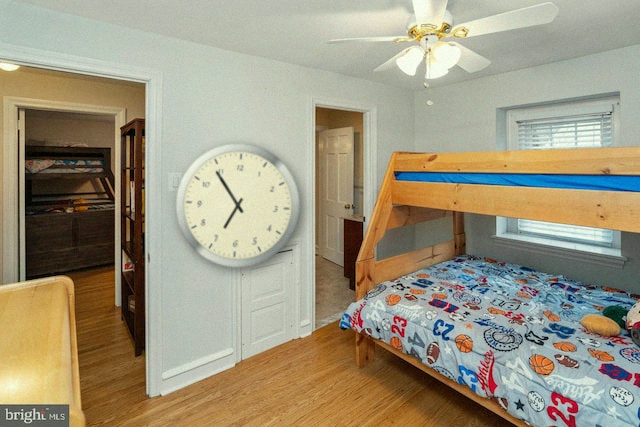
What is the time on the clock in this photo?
6:54
